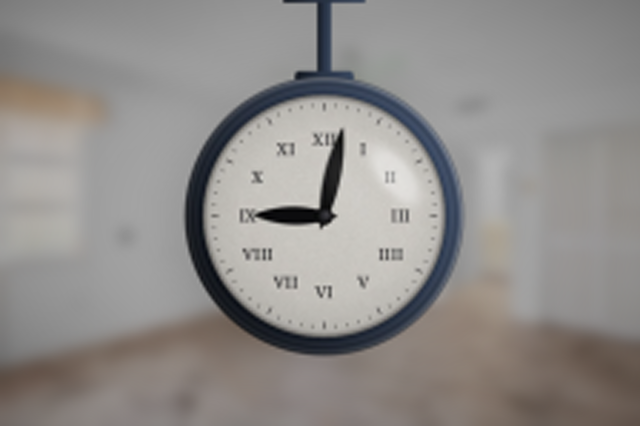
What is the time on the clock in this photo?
9:02
